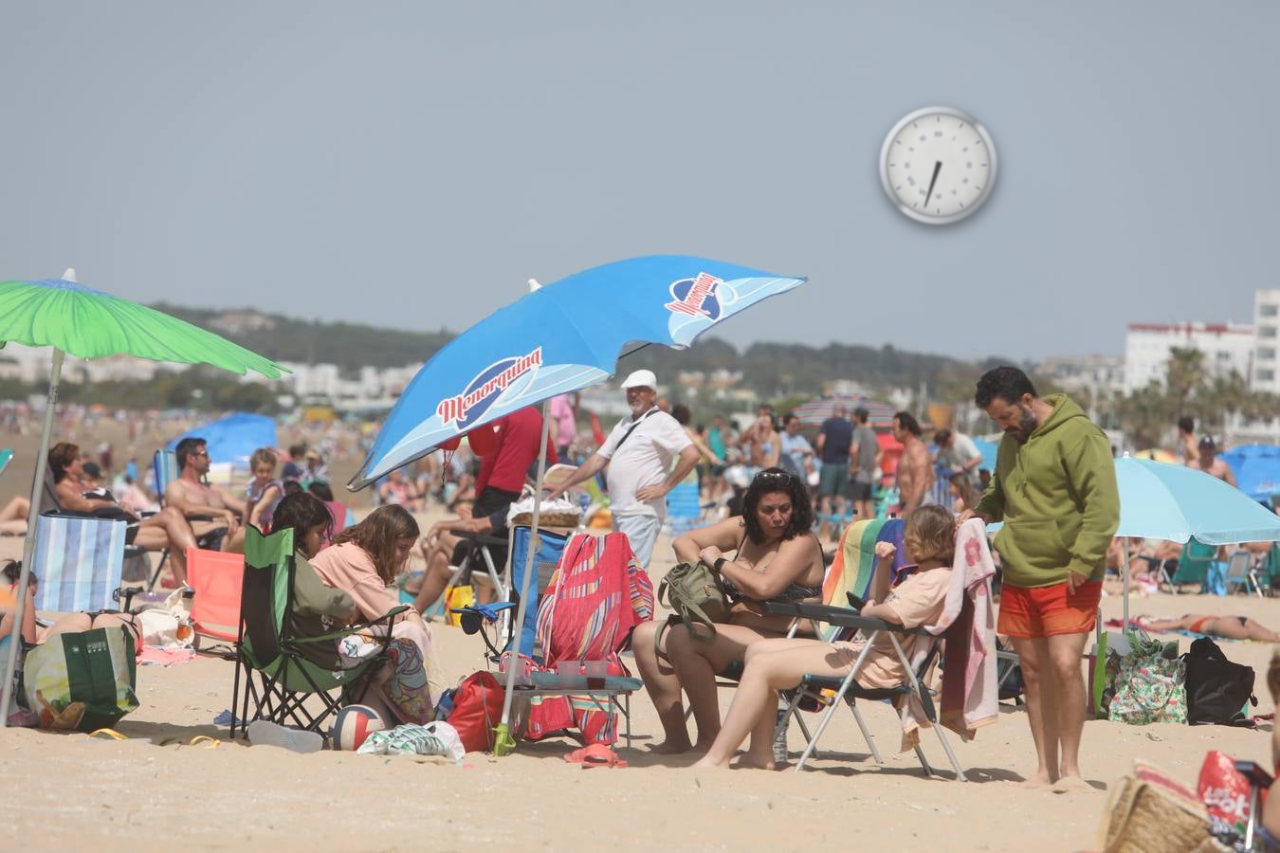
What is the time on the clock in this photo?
6:33
